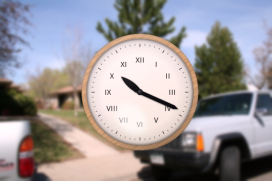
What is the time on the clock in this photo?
10:19
